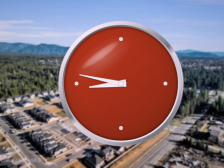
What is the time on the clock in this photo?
8:47
